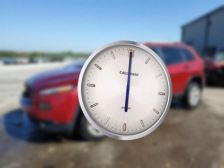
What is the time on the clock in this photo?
6:00
